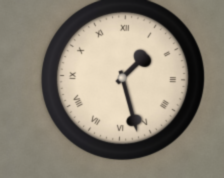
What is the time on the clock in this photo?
1:27
